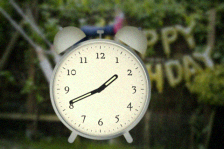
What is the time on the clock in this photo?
1:41
